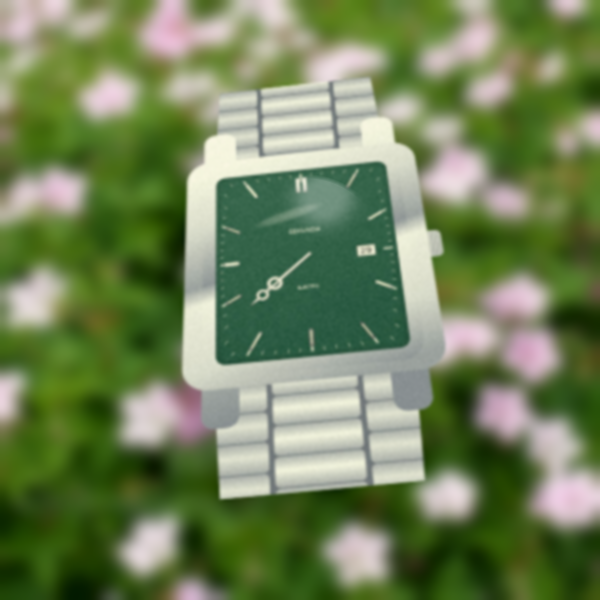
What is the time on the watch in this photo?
7:38
